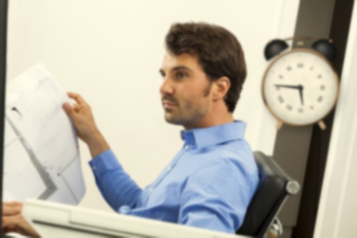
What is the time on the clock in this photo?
5:46
